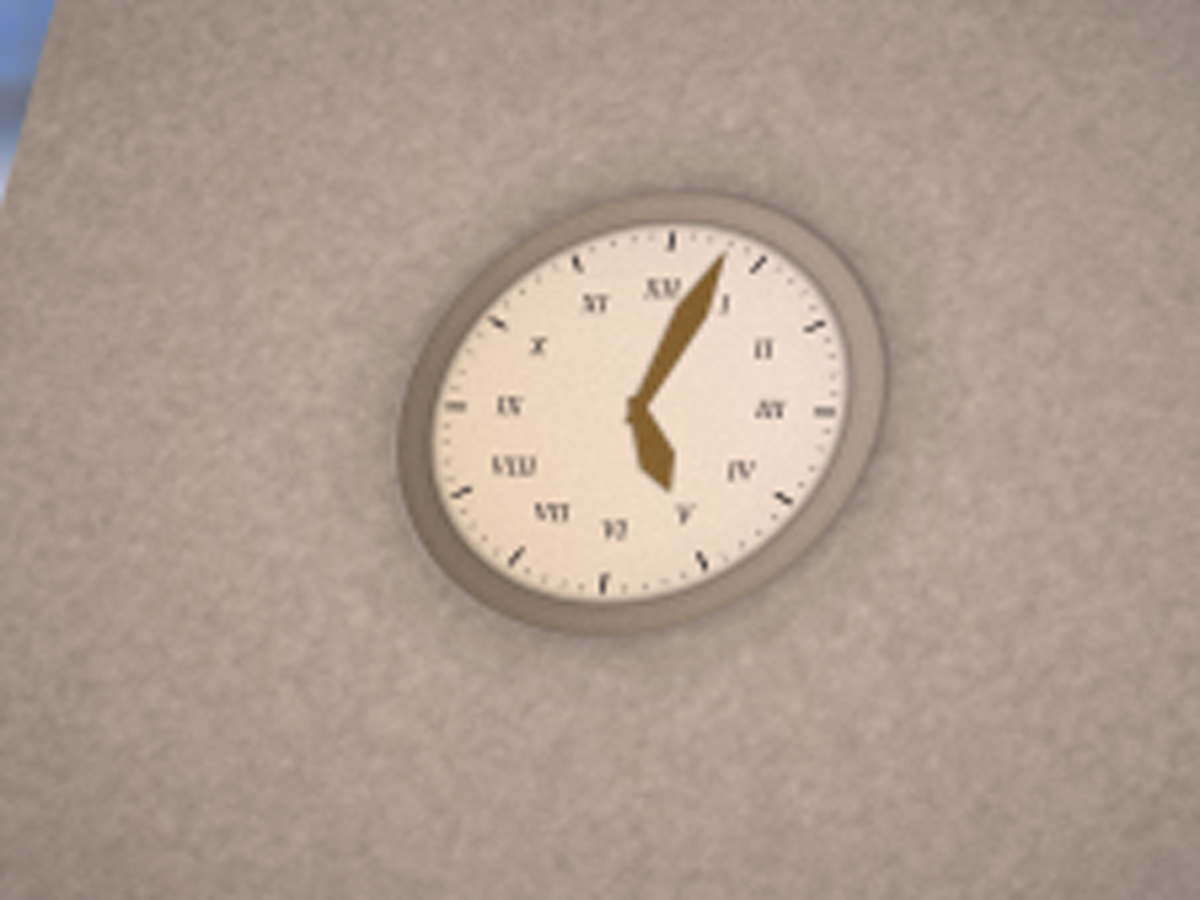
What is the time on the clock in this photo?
5:03
